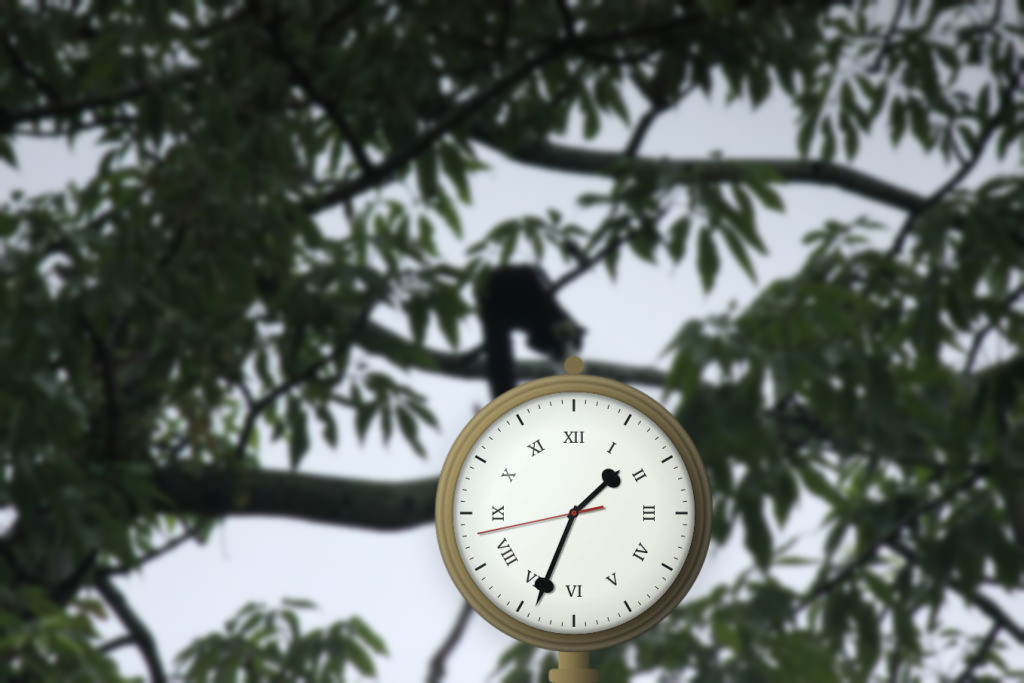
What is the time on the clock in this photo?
1:33:43
